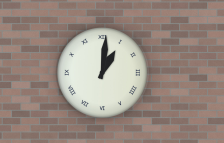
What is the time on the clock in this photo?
1:01
